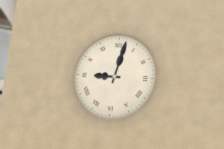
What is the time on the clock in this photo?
9:02
